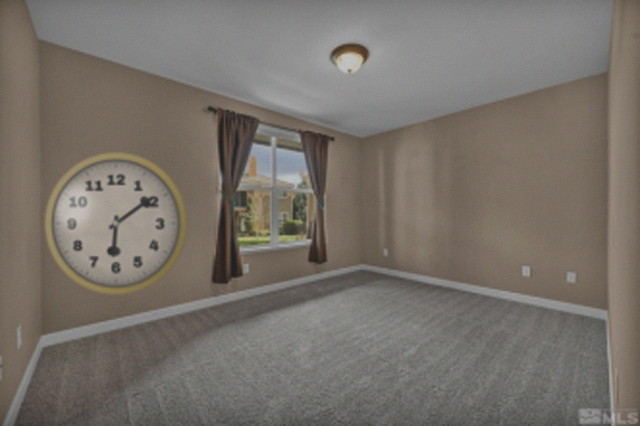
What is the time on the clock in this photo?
6:09
